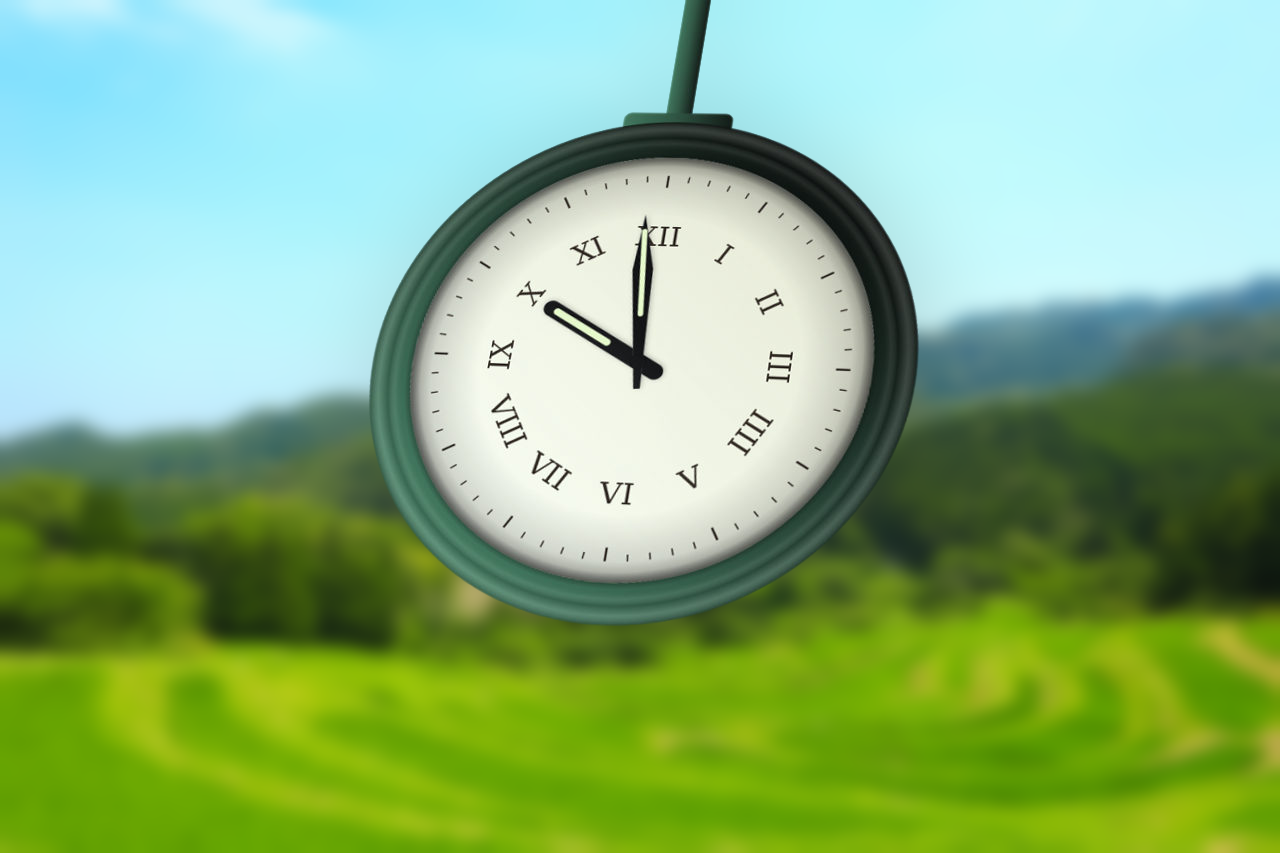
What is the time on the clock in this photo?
9:59
